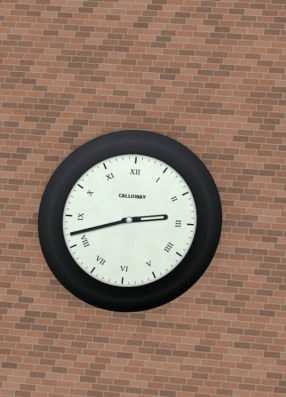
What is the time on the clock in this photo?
2:42
